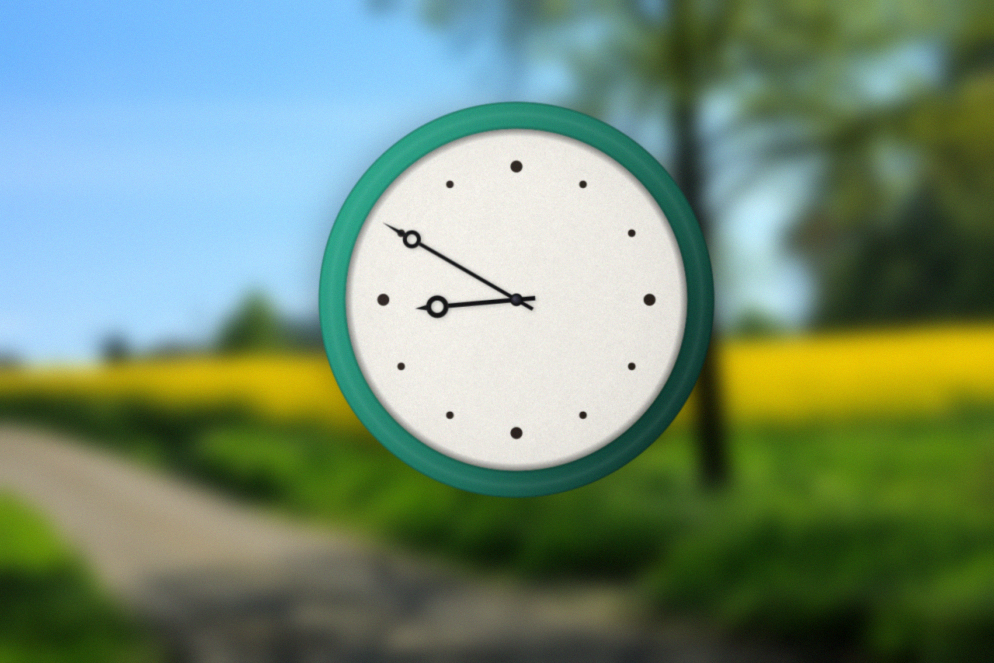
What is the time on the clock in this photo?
8:50
